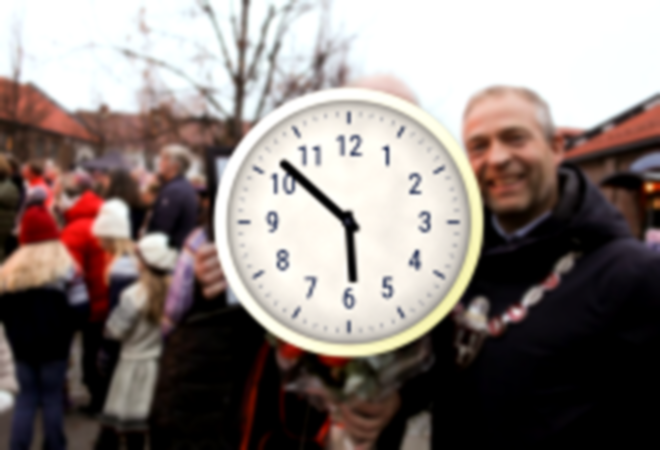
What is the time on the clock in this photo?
5:52
